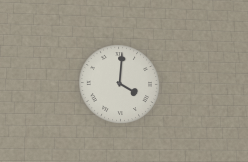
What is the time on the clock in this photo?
4:01
